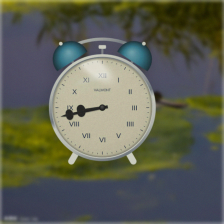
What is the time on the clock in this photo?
8:43
